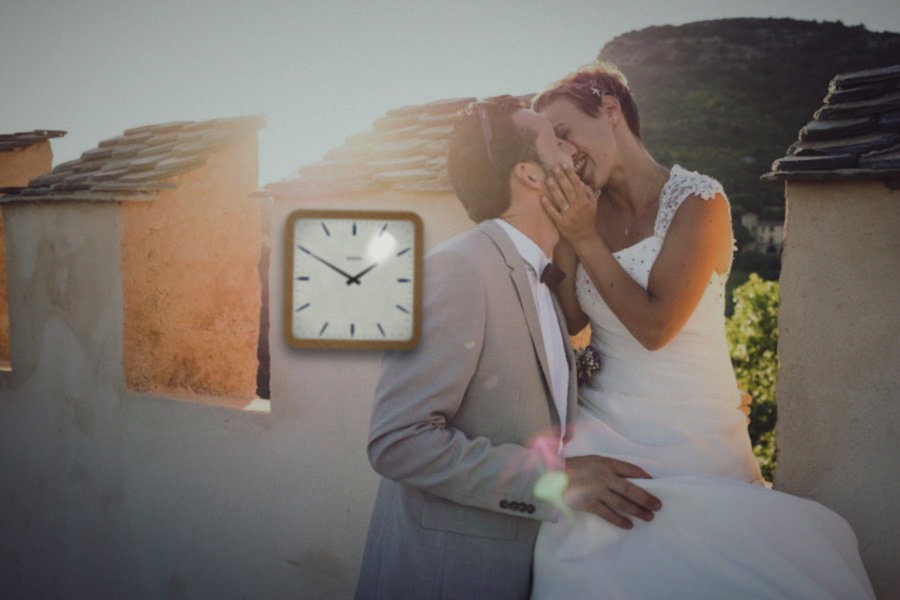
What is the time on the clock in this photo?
1:50
